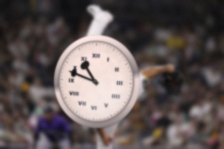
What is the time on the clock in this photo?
10:48
